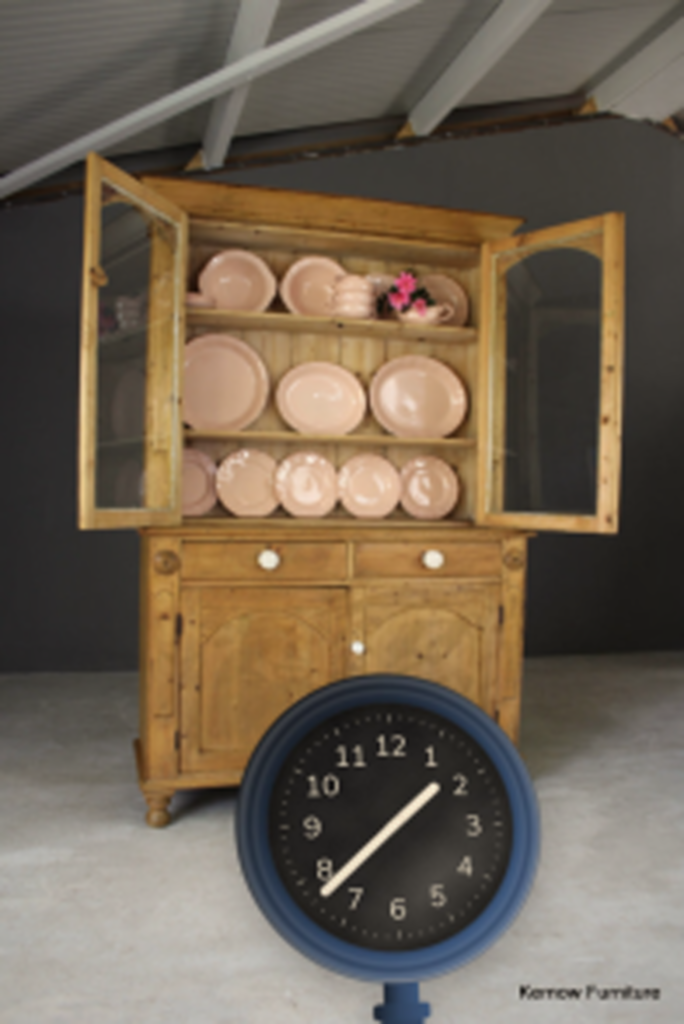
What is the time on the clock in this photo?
1:38
